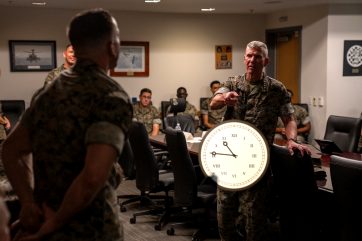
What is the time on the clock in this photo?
10:46
